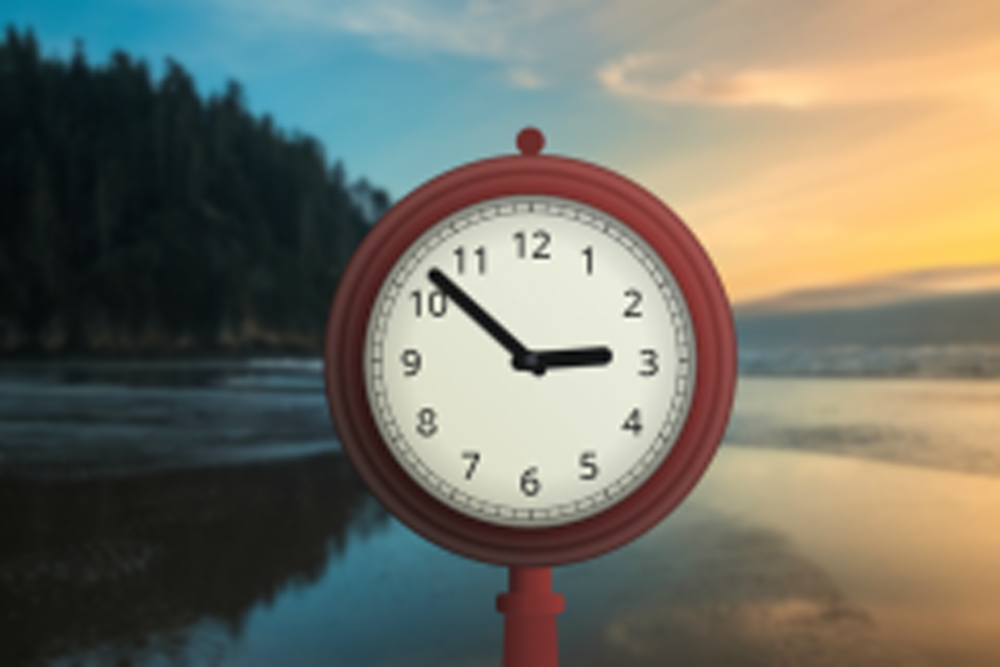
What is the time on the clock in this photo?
2:52
